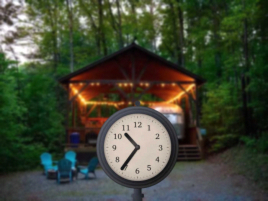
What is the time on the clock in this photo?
10:36
